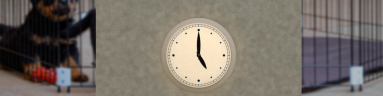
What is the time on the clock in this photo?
5:00
